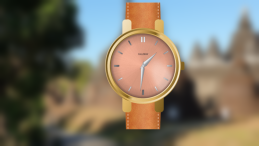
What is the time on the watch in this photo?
1:31
